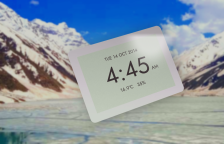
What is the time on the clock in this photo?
4:45
